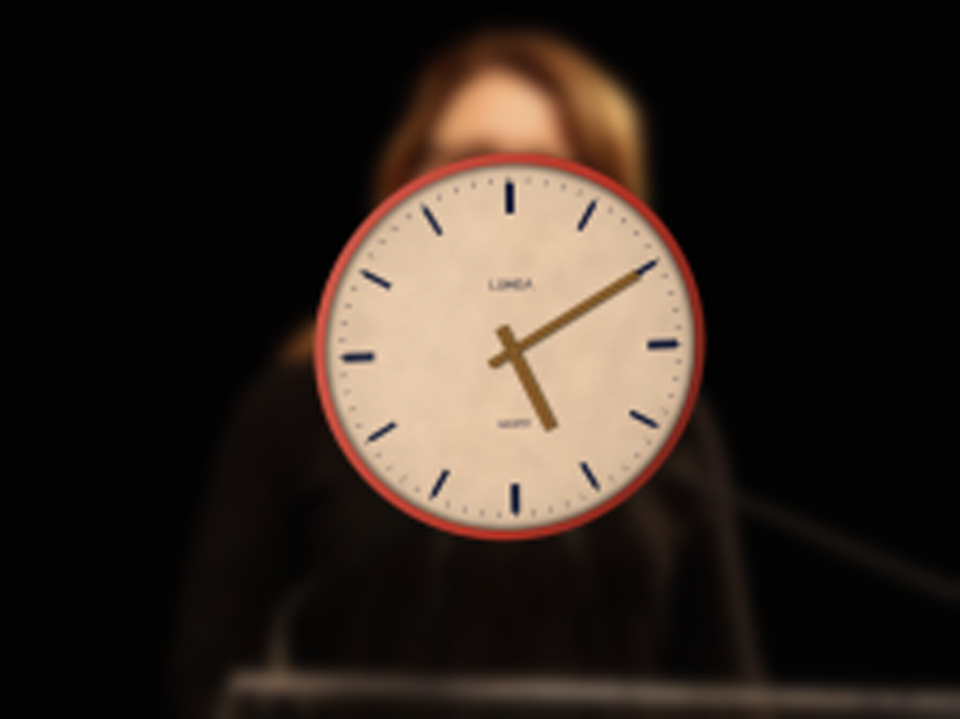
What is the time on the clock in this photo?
5:10
